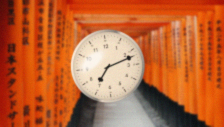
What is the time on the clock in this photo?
7:12
